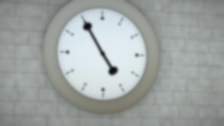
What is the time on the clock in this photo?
4:55
